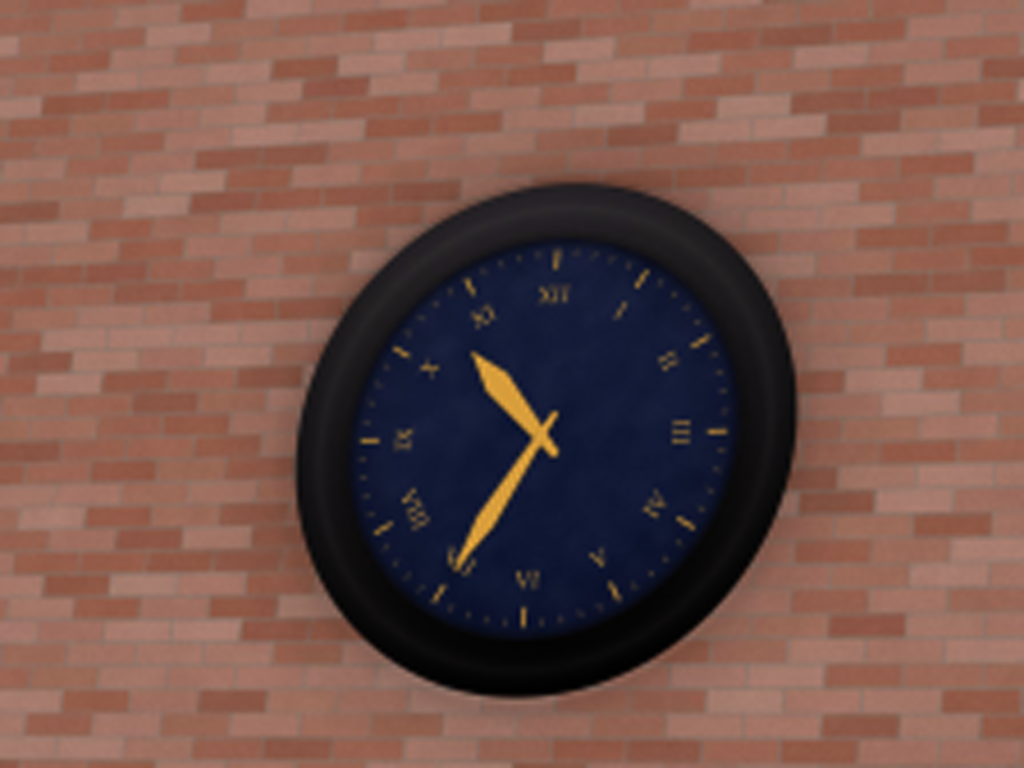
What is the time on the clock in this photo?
10:35
